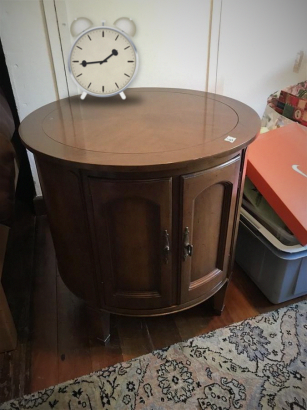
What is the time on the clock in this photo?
1:44
